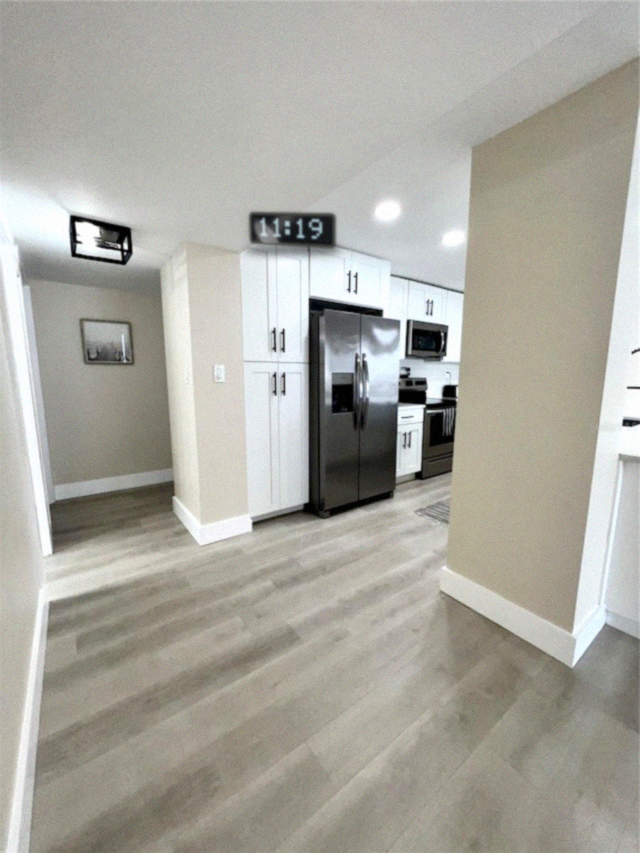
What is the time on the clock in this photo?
11:19
